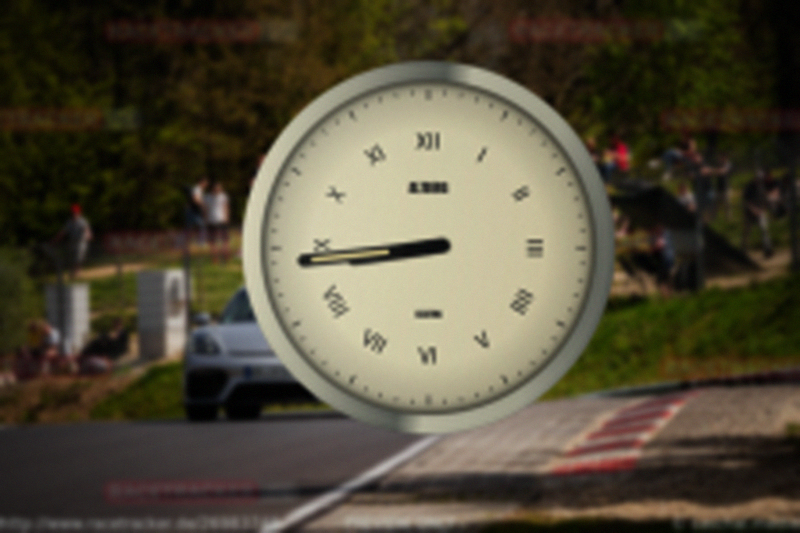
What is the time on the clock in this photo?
8:44
